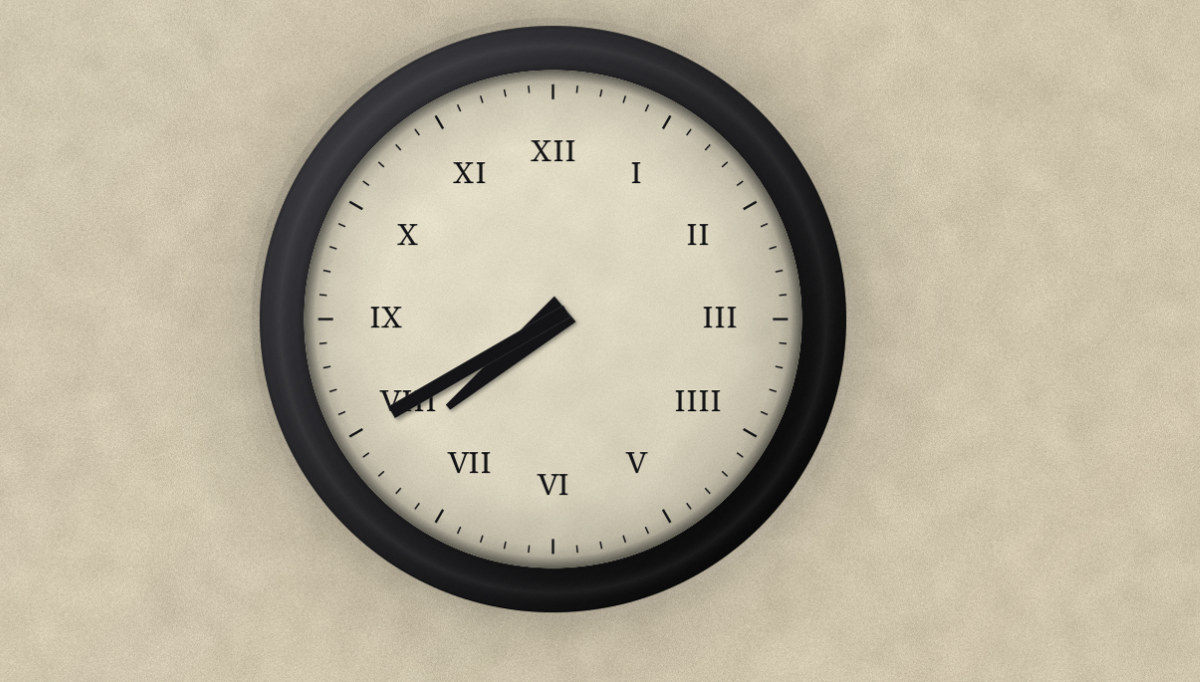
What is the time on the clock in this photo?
7:40
